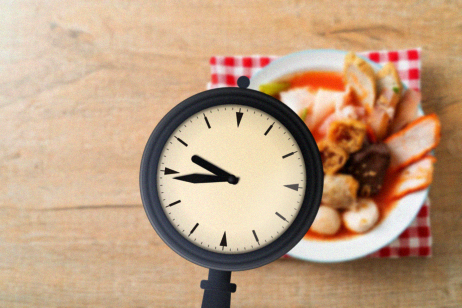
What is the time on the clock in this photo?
9:44
